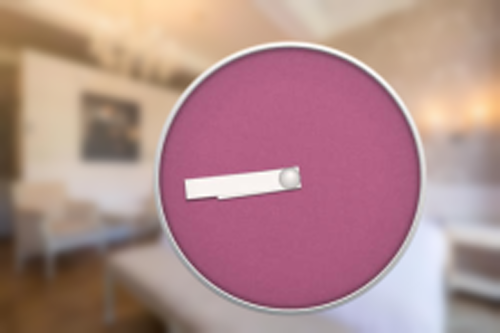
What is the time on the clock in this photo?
8:44
